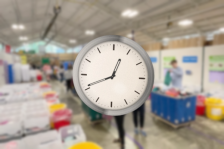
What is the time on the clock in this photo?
12:41
